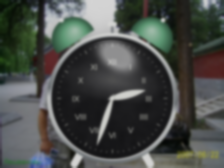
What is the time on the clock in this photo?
2:33
